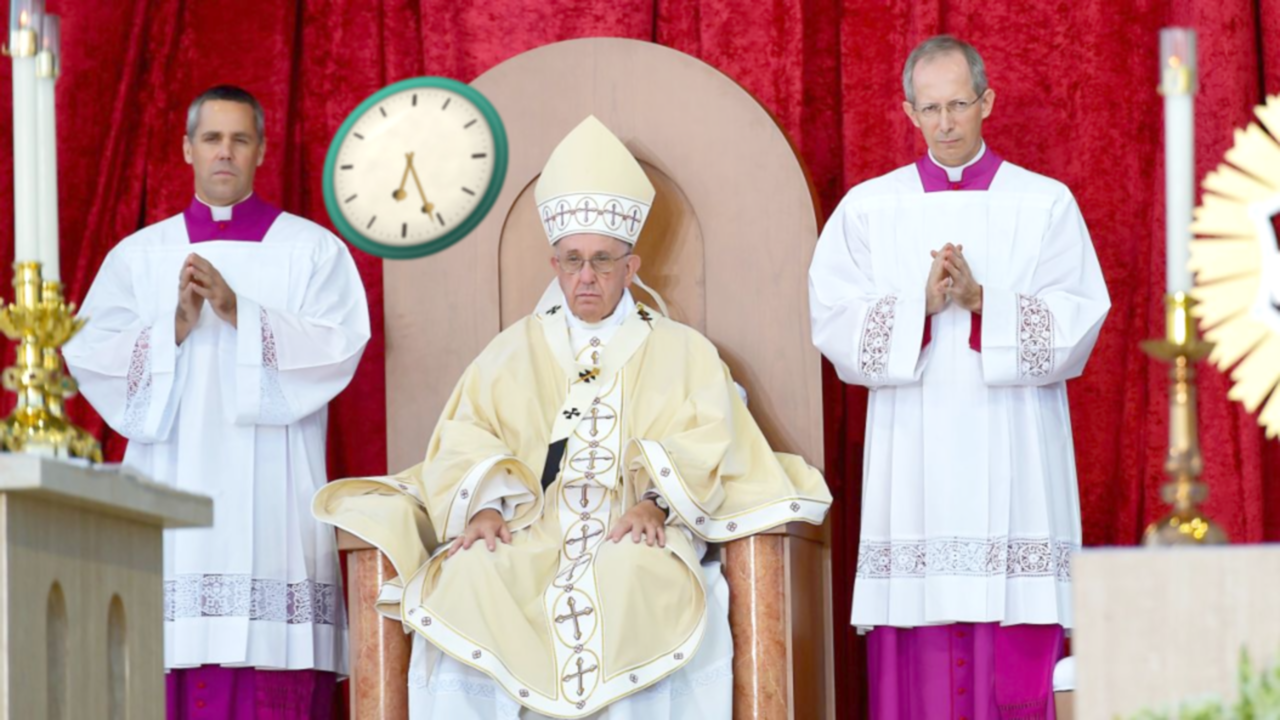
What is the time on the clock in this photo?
6:26
